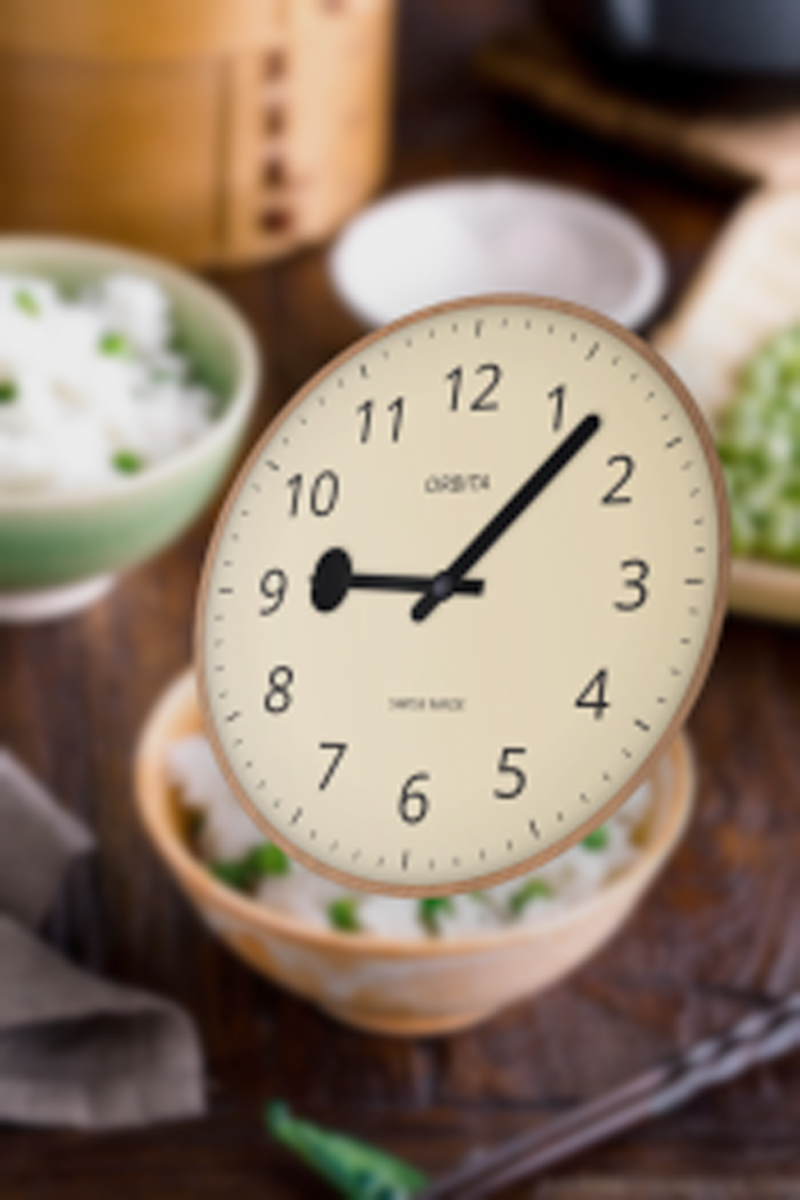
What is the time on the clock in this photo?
9:07
